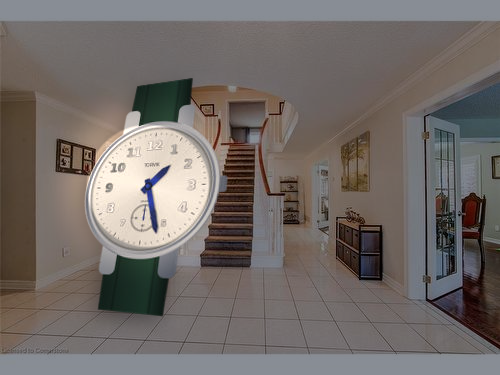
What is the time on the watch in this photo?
1:27
